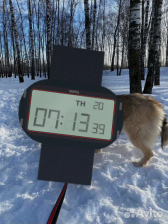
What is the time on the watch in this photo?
7:13:39
